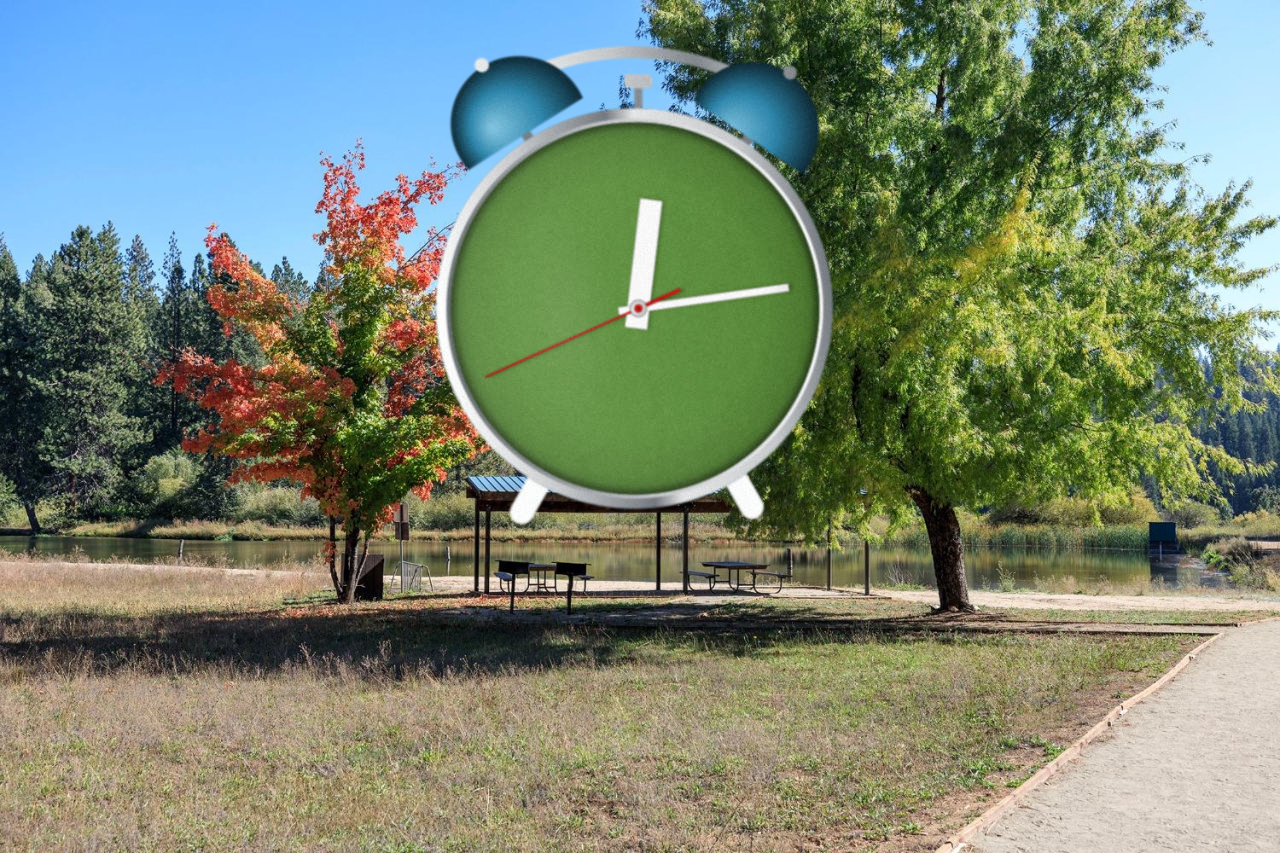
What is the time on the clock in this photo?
12:13:41
